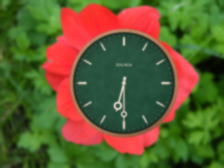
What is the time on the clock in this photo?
6:30
